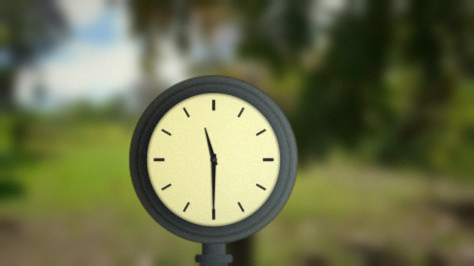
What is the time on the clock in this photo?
11:30
